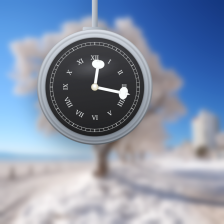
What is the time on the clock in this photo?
12:17
